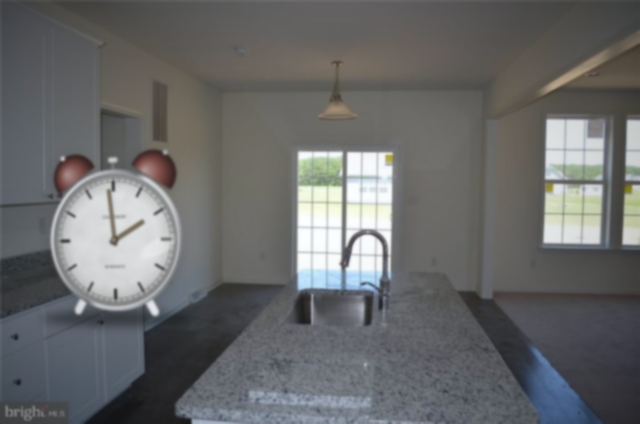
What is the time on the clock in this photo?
1:59
